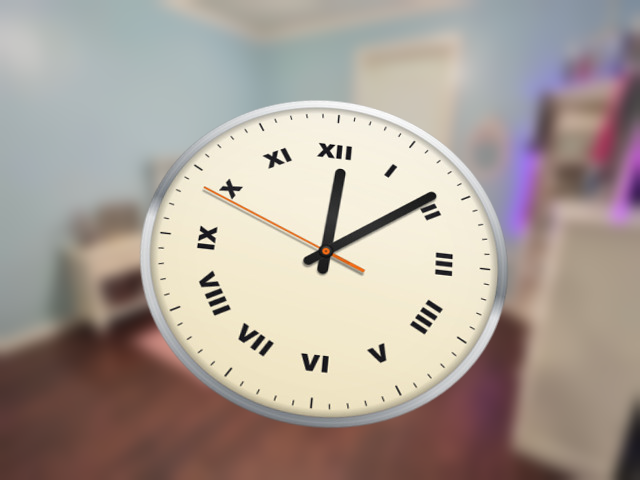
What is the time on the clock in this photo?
12:08:49
